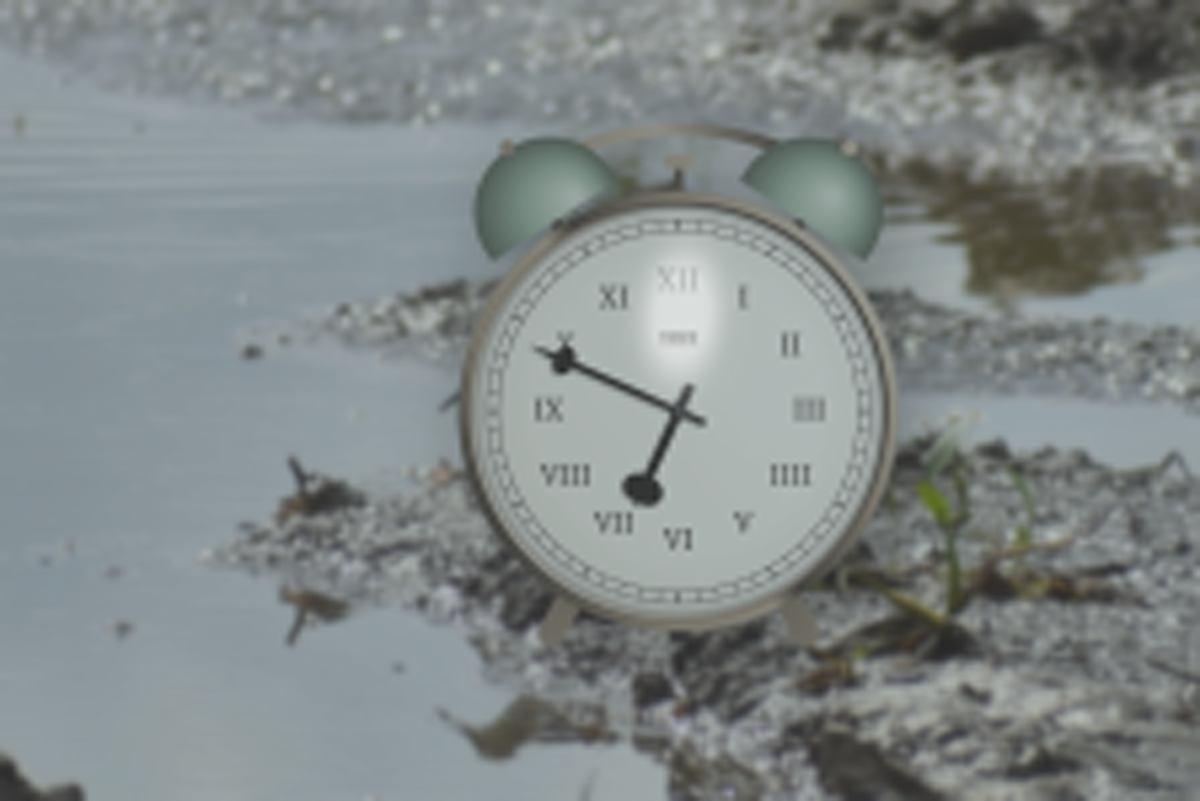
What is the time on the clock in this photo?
6:49
